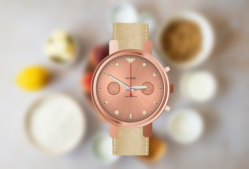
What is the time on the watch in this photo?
2:50
